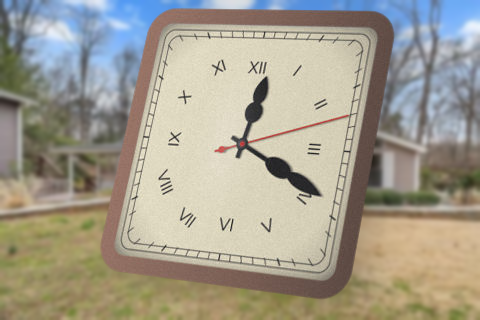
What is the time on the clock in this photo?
12:19:12
